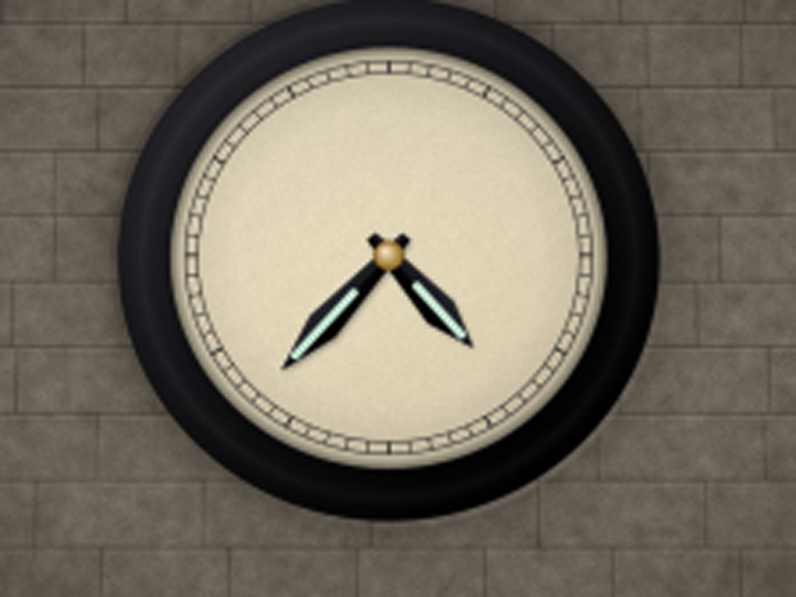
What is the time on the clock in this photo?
4:37
